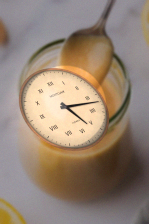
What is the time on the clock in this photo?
5:17
